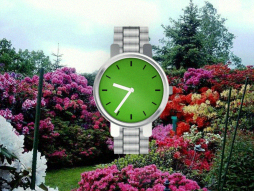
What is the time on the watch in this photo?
9:36
